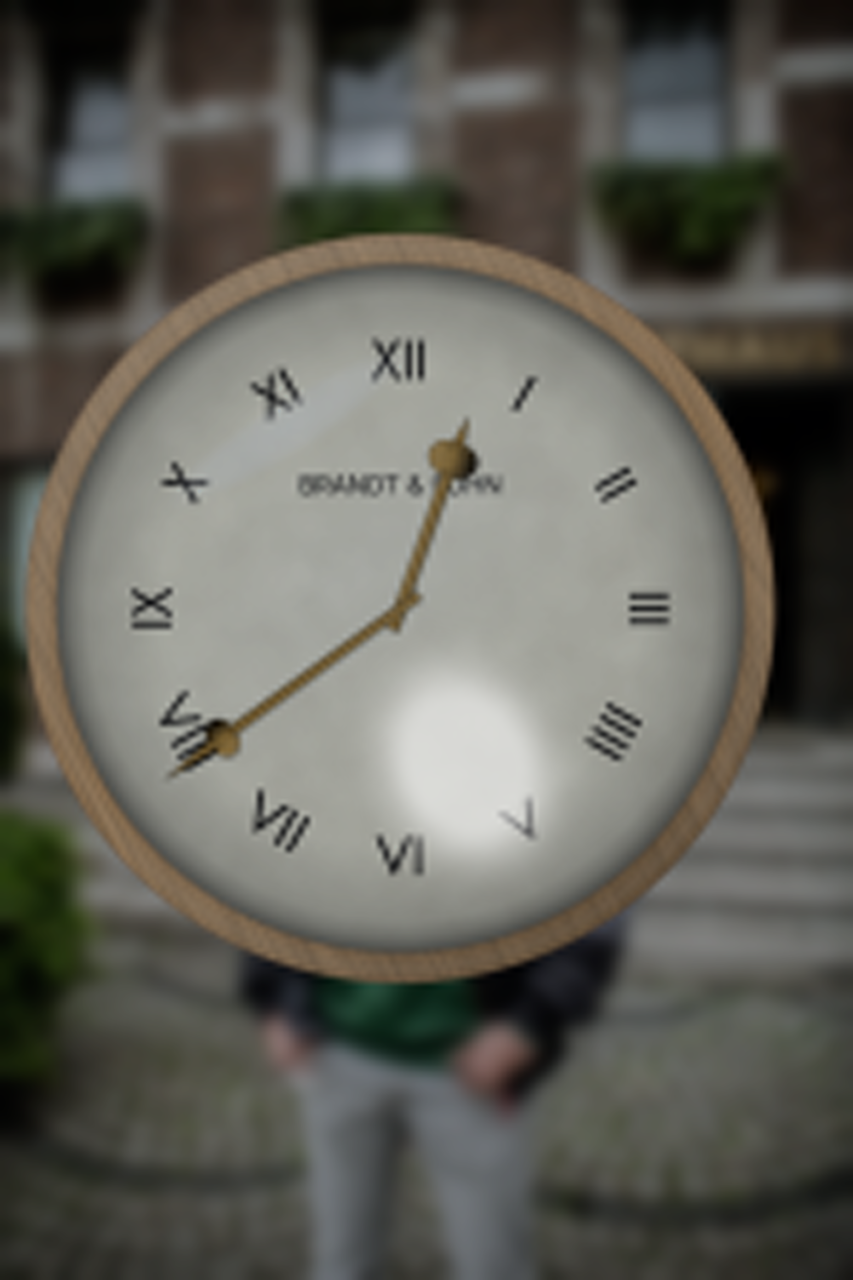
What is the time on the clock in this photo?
12:39
